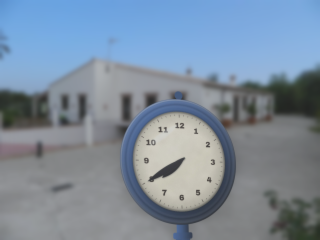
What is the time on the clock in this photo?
7:40
